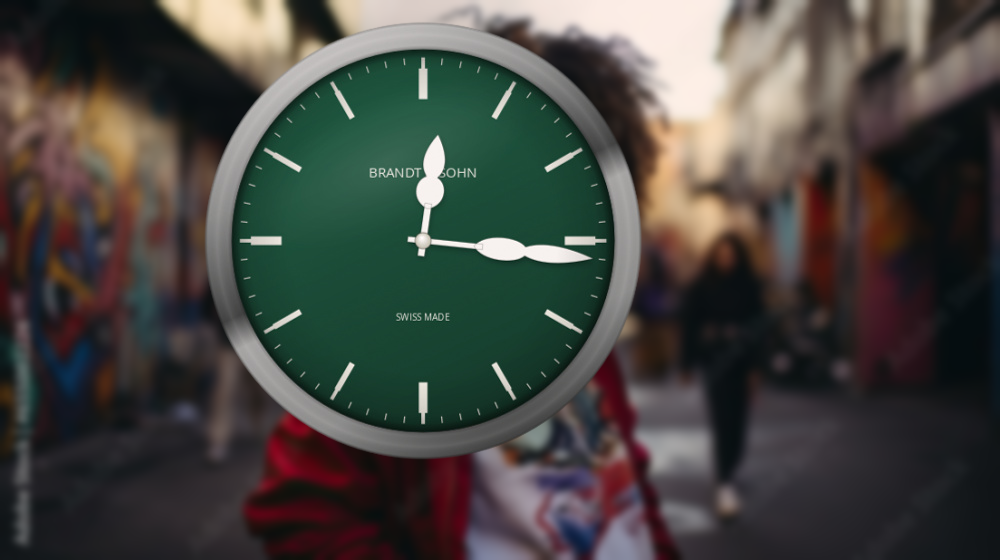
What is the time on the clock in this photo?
12:16
